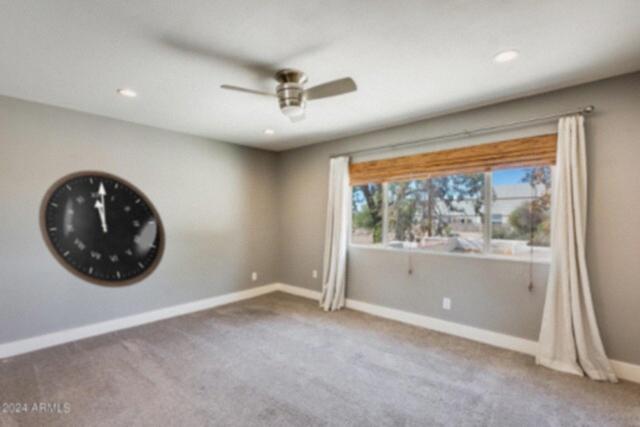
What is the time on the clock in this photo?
12:02
